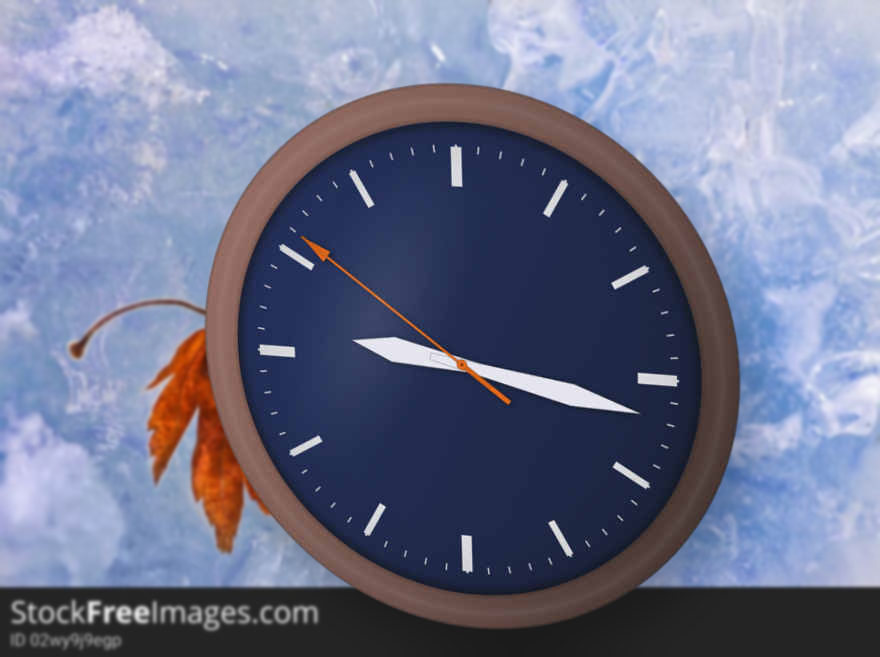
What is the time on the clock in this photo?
9:16:51
